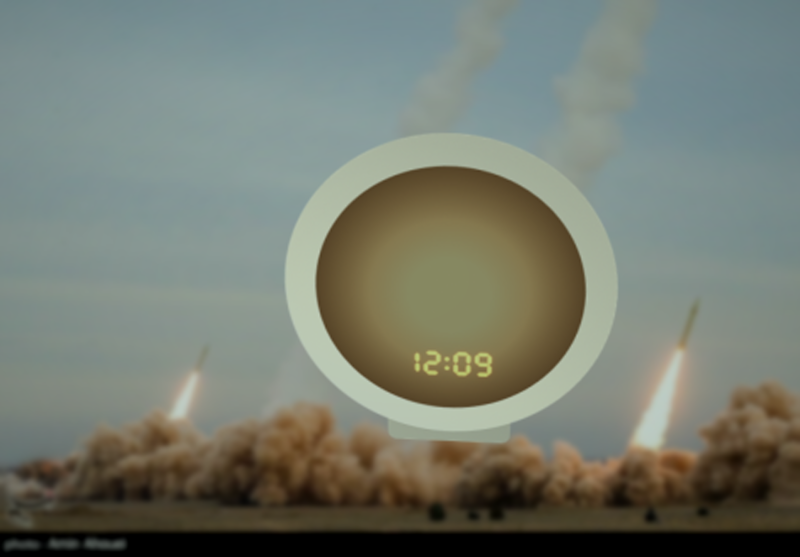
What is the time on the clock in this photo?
12:09
